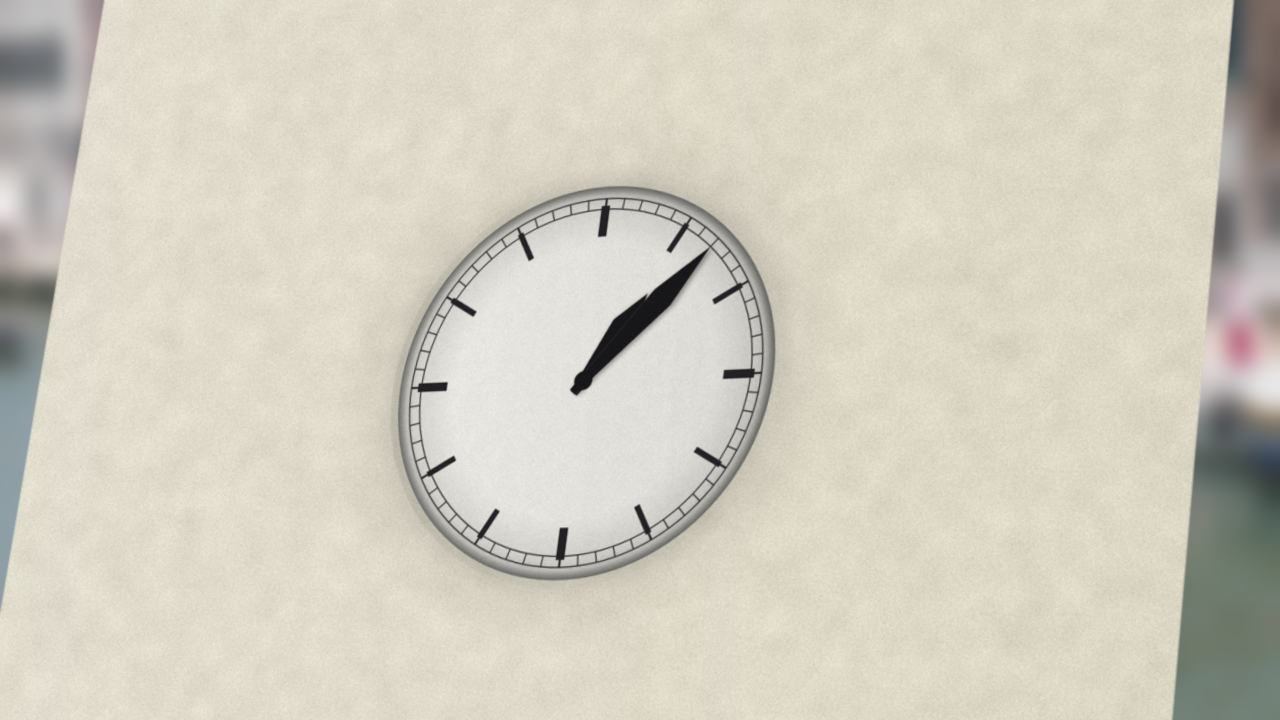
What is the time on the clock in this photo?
1:07
